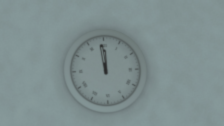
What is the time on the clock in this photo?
11:59
